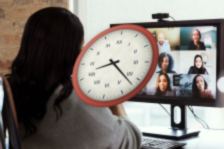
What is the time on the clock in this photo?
8:22
